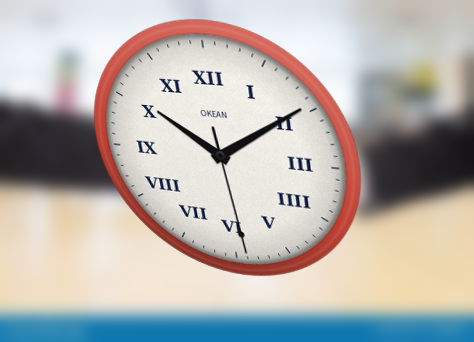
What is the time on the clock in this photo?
10:09:29
